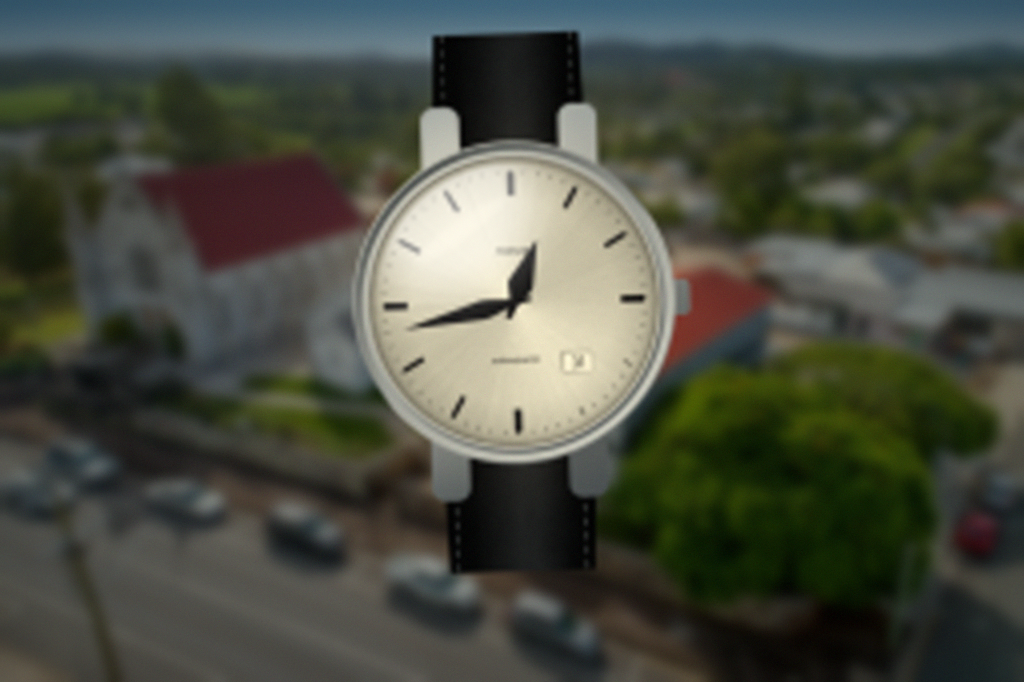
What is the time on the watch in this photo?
12:43
